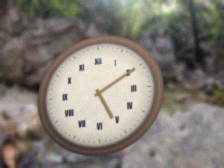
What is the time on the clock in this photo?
5:10
